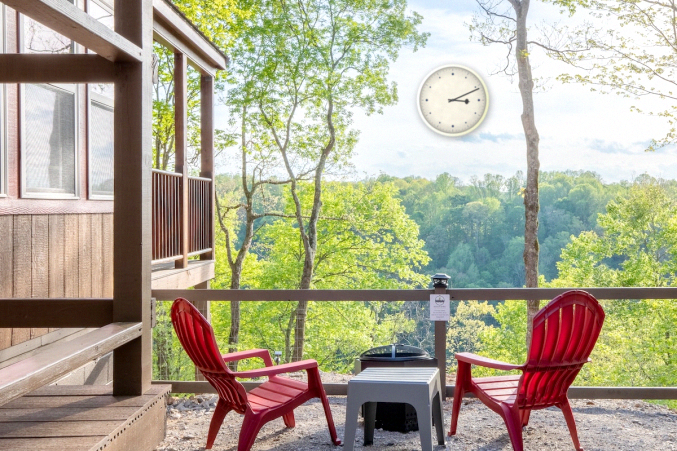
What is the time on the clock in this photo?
3:11
